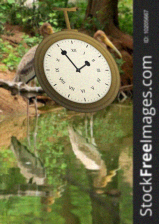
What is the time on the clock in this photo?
1:55
